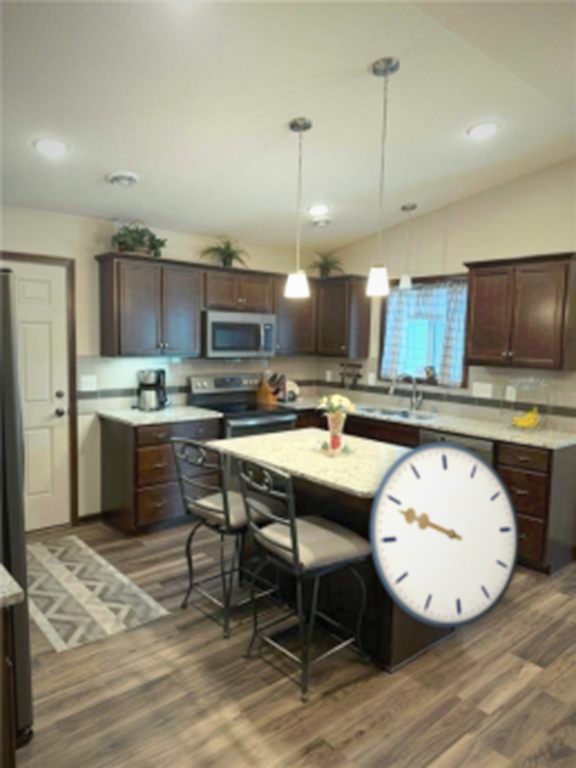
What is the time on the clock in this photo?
9:49
